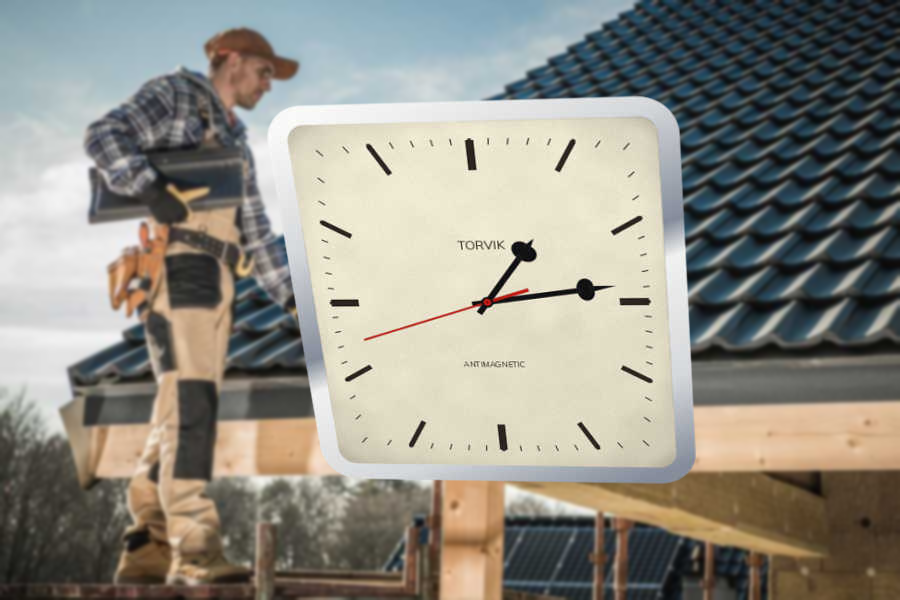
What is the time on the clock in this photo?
1:13:42
